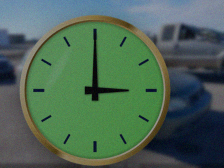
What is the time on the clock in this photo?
3:00
